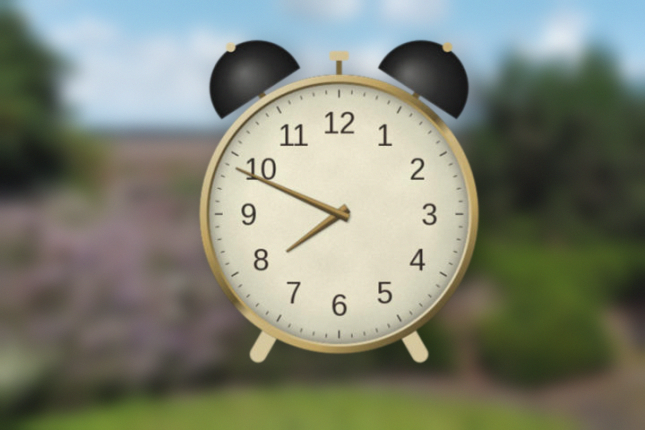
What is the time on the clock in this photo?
7:49
